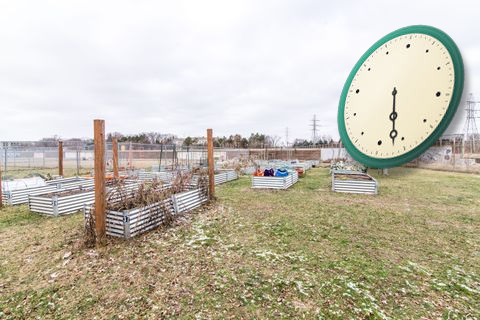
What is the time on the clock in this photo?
5:27
